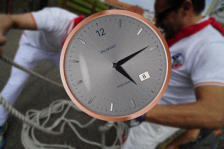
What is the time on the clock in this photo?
5:14
